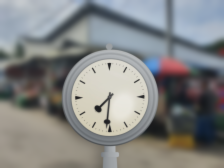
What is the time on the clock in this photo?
7:31
